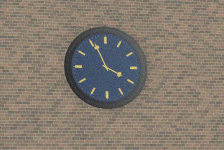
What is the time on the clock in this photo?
3:56
